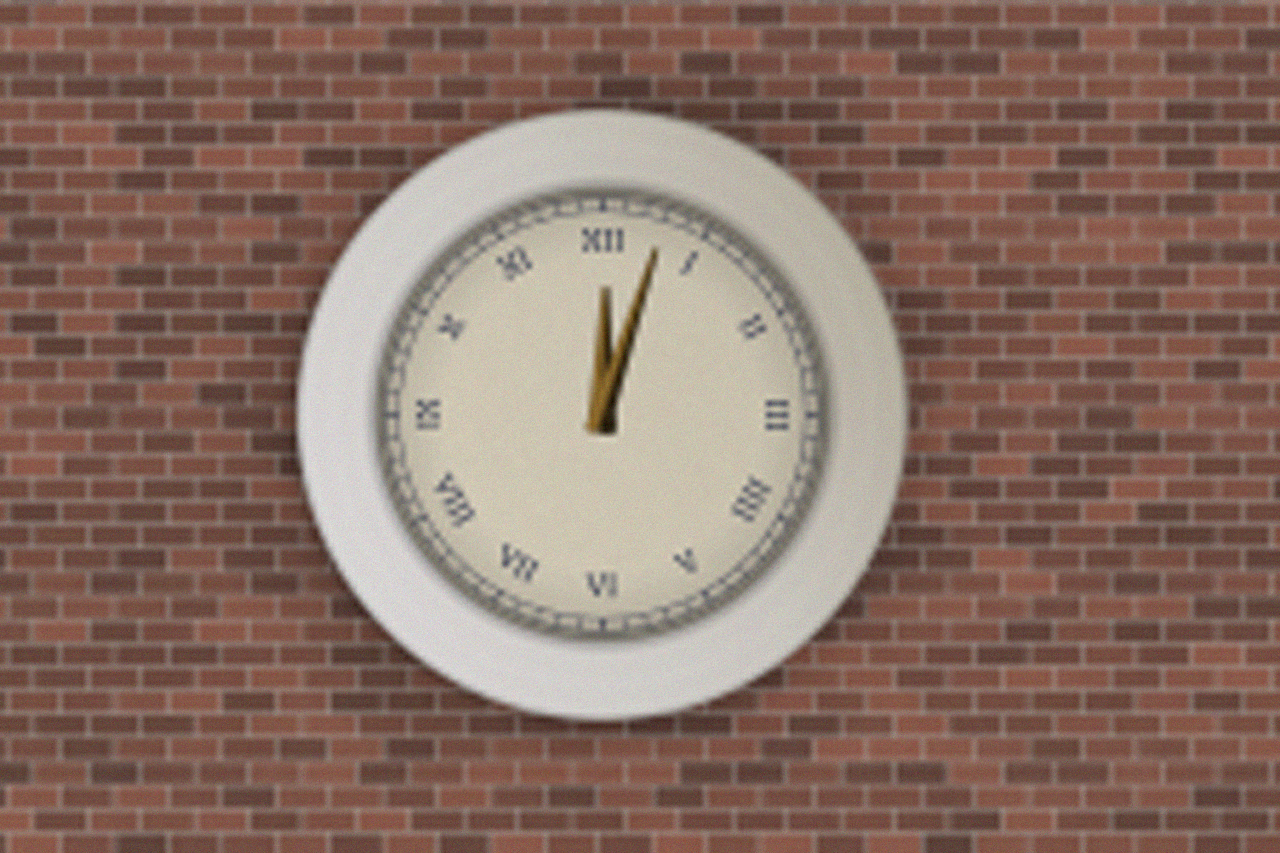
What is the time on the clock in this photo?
12:03
